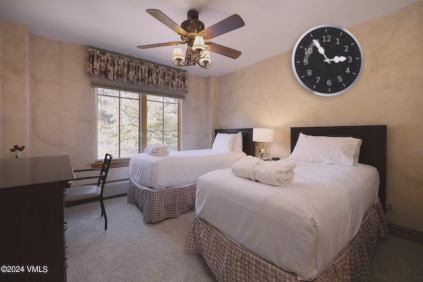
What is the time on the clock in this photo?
2:55
